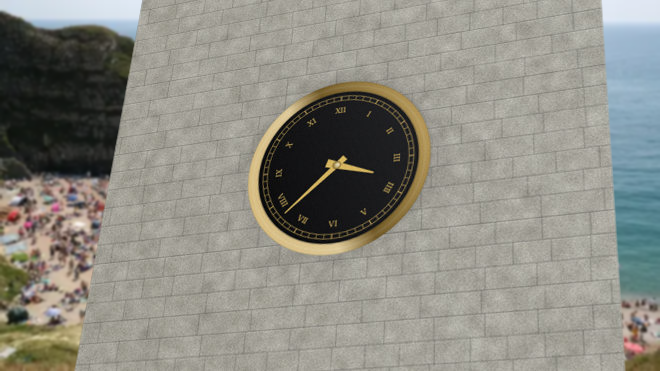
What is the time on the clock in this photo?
3:38
